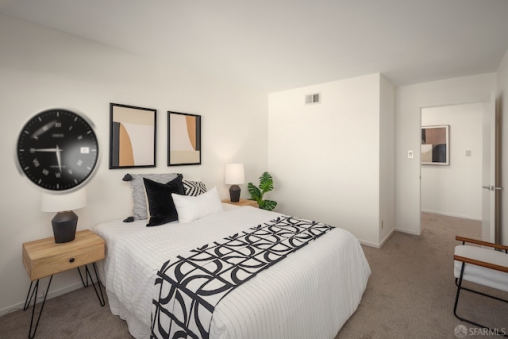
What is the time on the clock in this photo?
5:45
